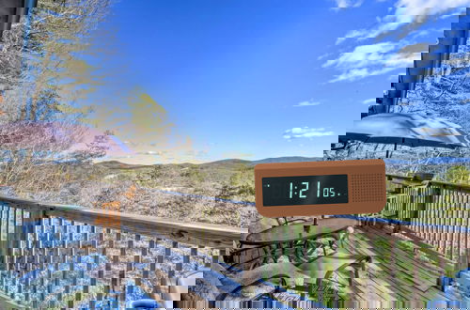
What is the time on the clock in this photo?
1:21:05
